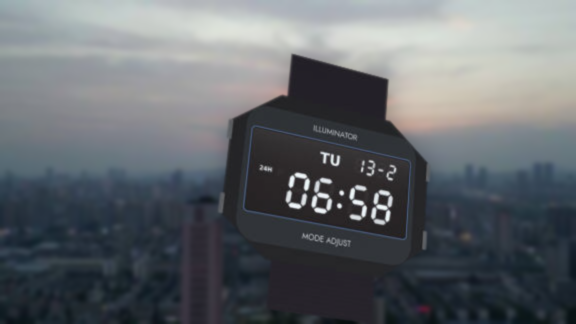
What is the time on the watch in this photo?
6:58
